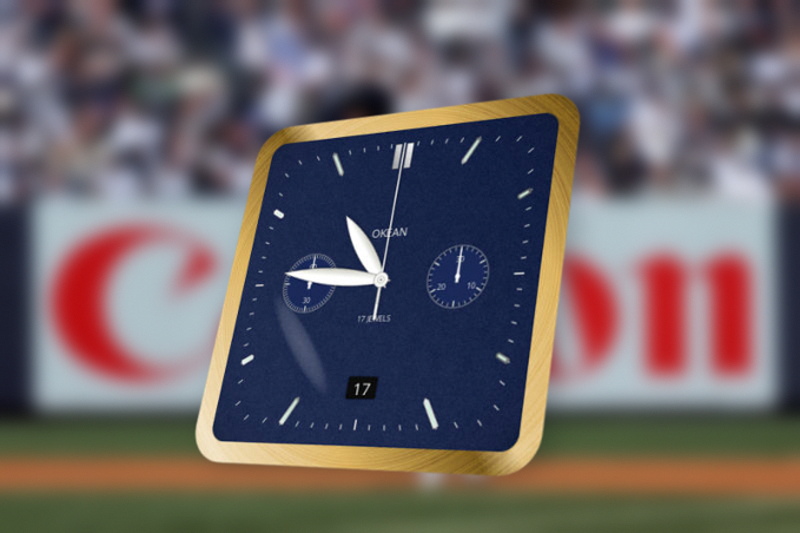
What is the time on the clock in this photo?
10:46
